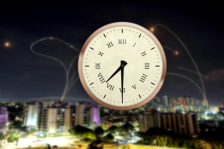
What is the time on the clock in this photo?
7:30
